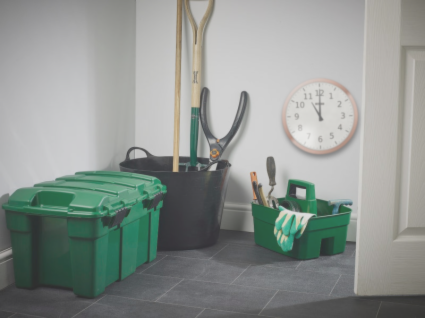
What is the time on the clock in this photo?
11:00
